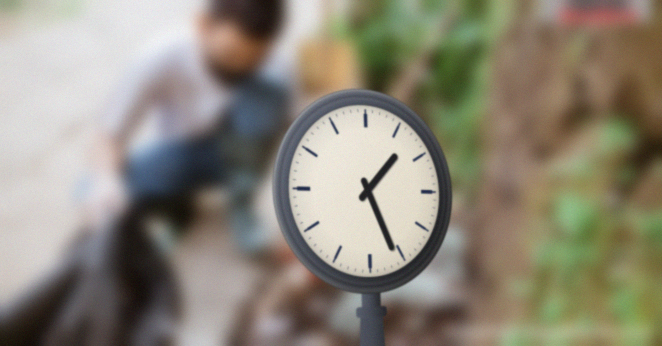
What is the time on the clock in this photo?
1:26
